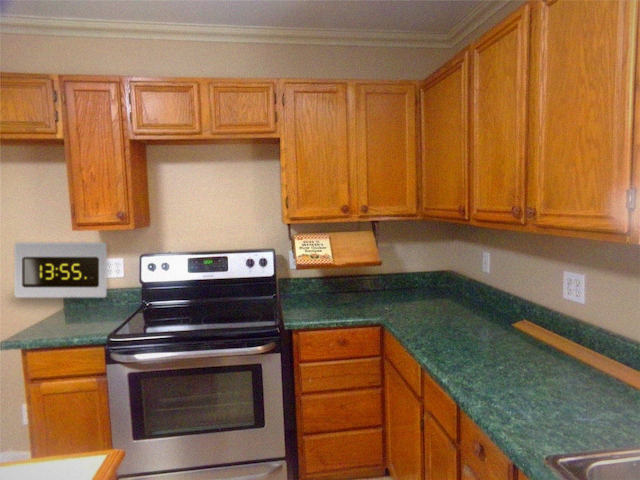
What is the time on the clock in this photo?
13:55
